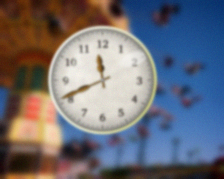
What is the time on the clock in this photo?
11:41
